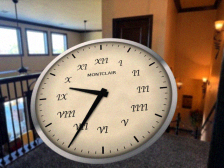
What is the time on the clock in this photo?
9:35
